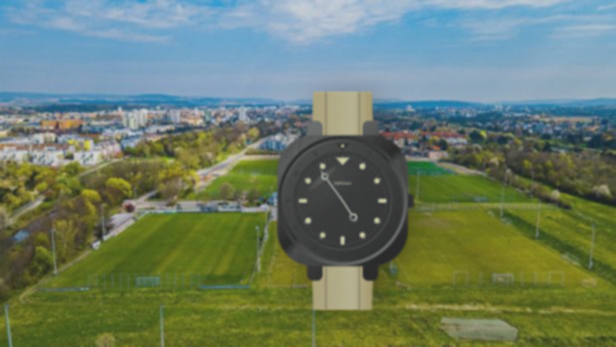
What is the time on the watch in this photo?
4:54
